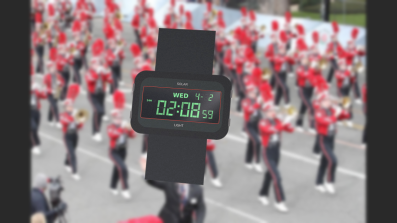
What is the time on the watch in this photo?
2:08:59
